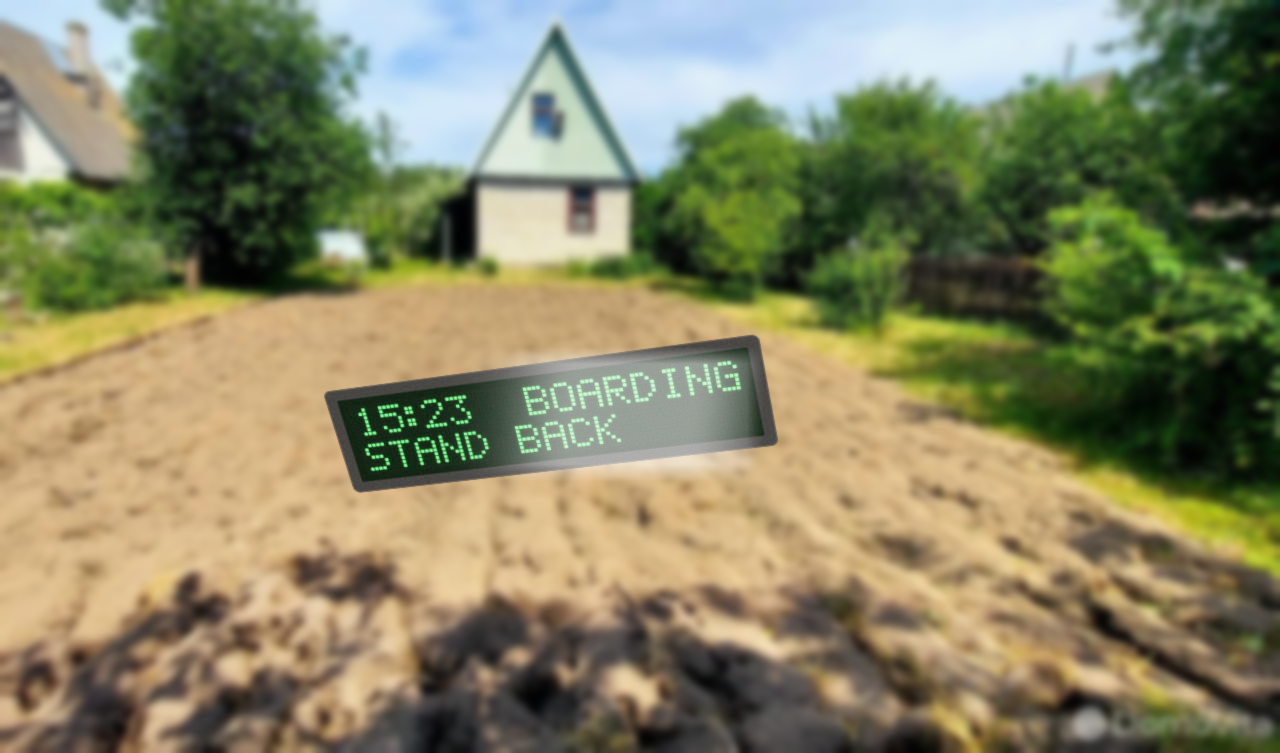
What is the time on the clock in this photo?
15:23
